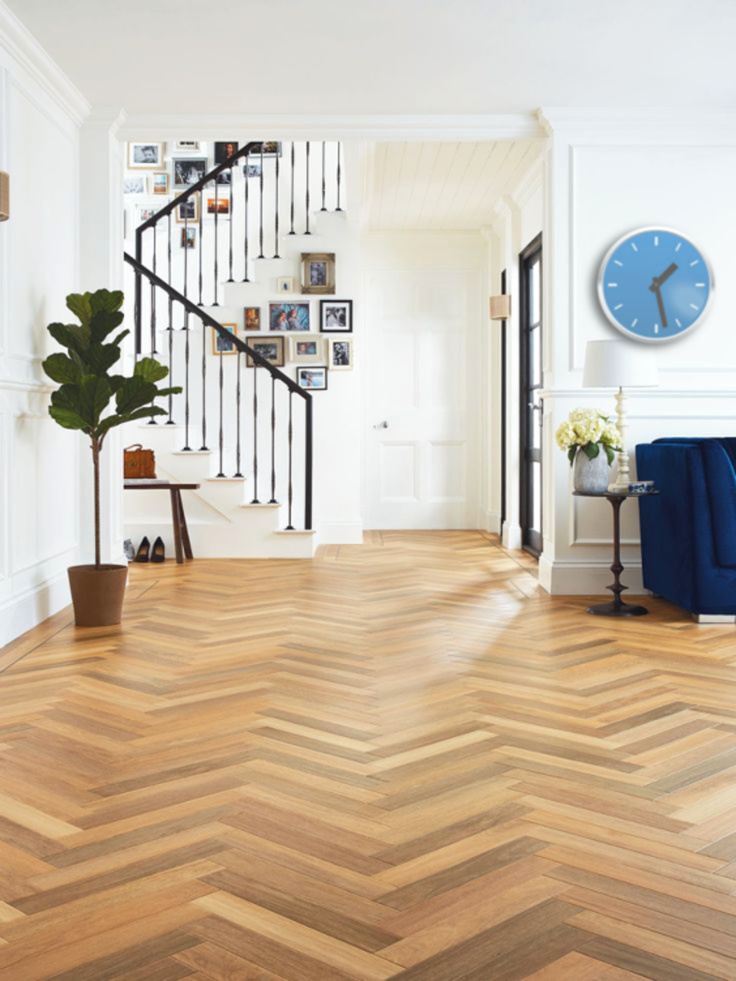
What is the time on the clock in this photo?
1:28
